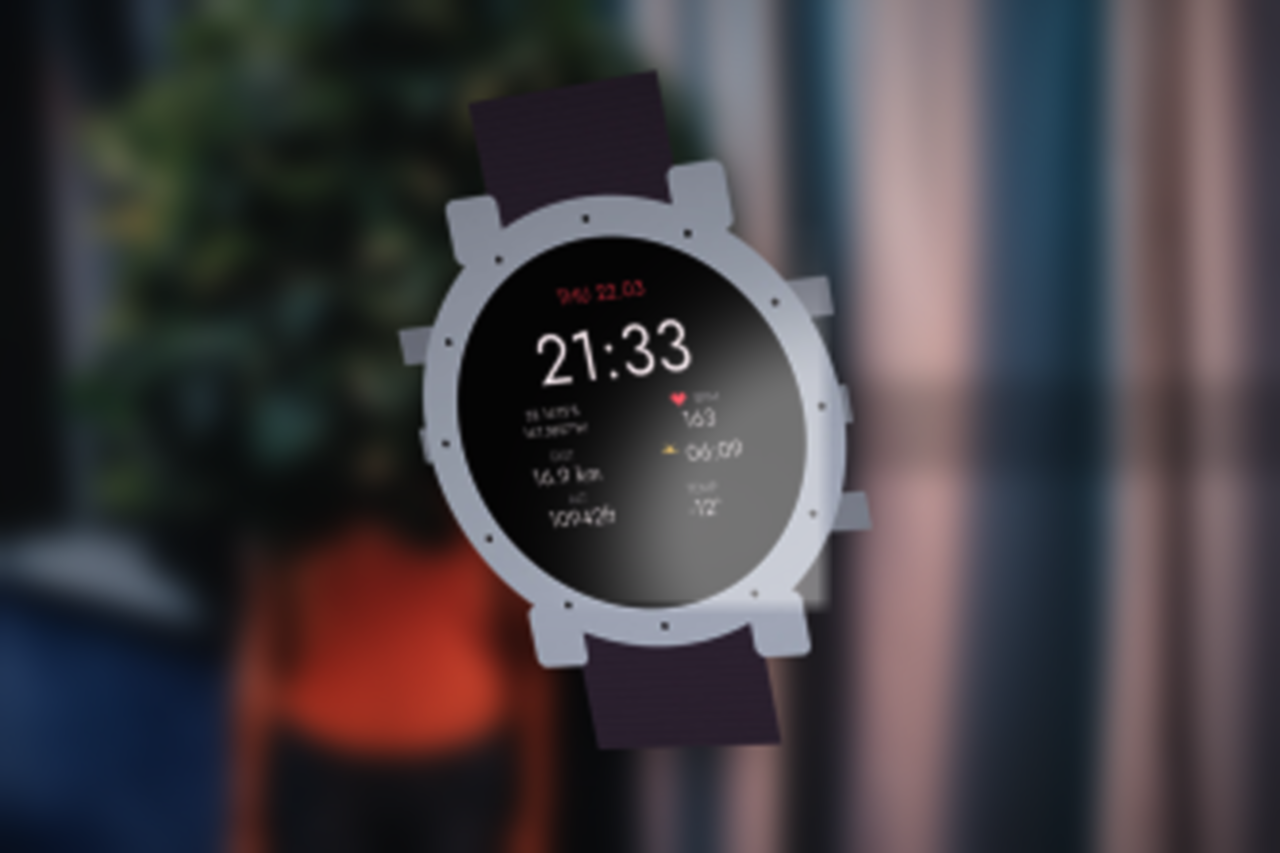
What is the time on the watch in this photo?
21:33
